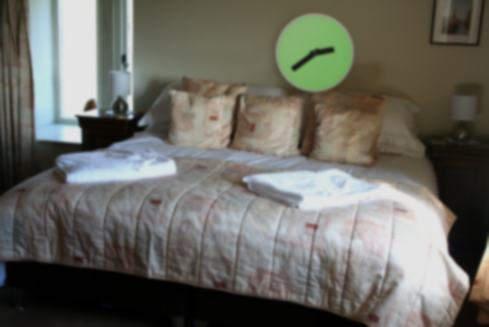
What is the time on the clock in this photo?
2:39
